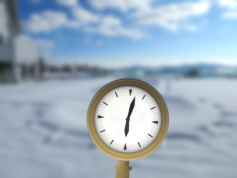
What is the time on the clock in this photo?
6:02
